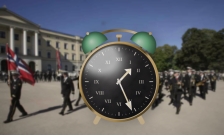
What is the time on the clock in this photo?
1:26
